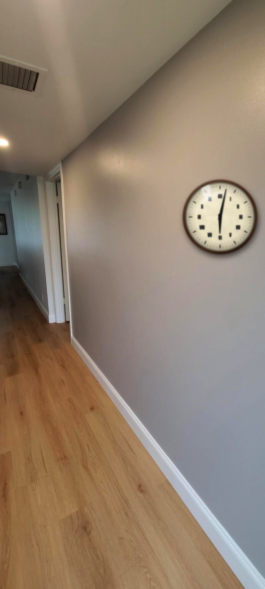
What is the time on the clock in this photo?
6:02
